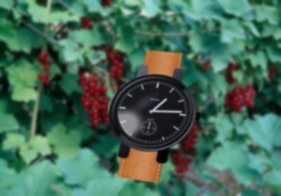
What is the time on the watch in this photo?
1:14
